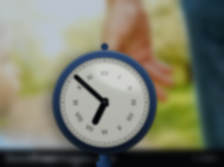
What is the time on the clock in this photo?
6:52
